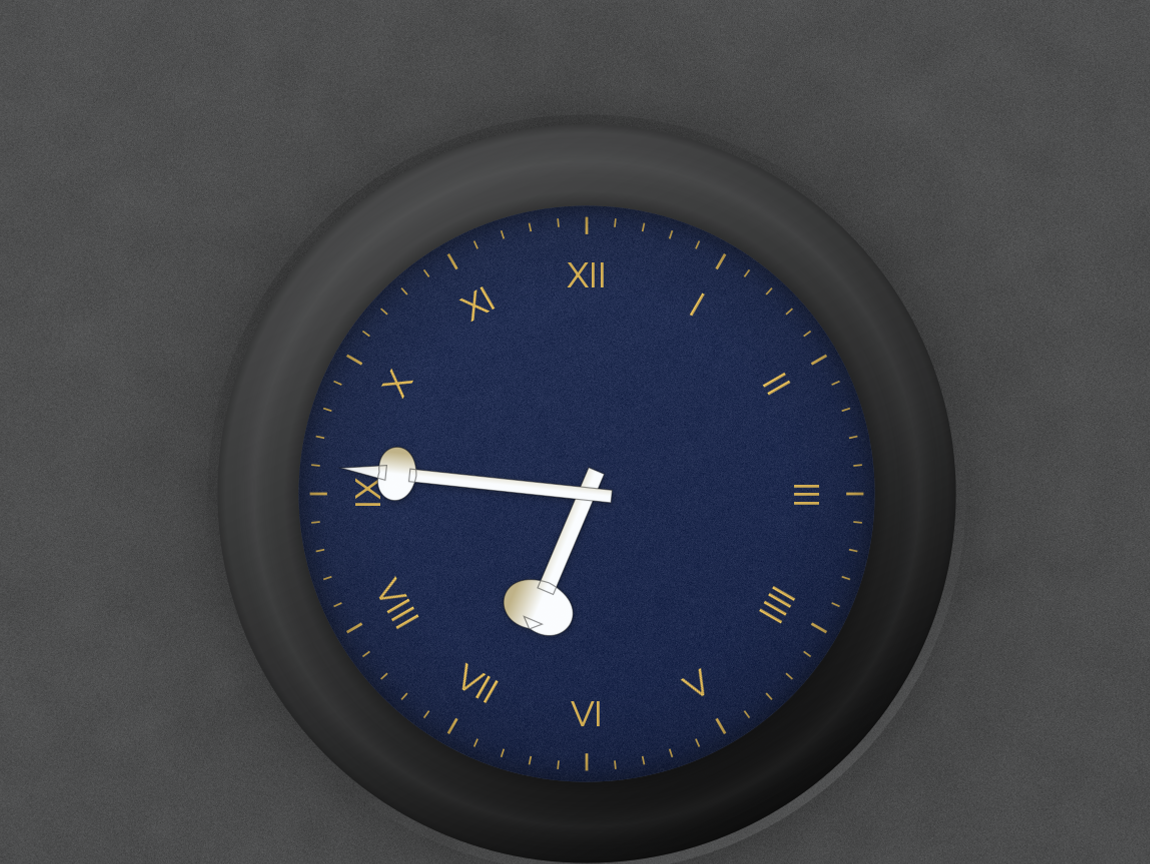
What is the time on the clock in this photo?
6:46
